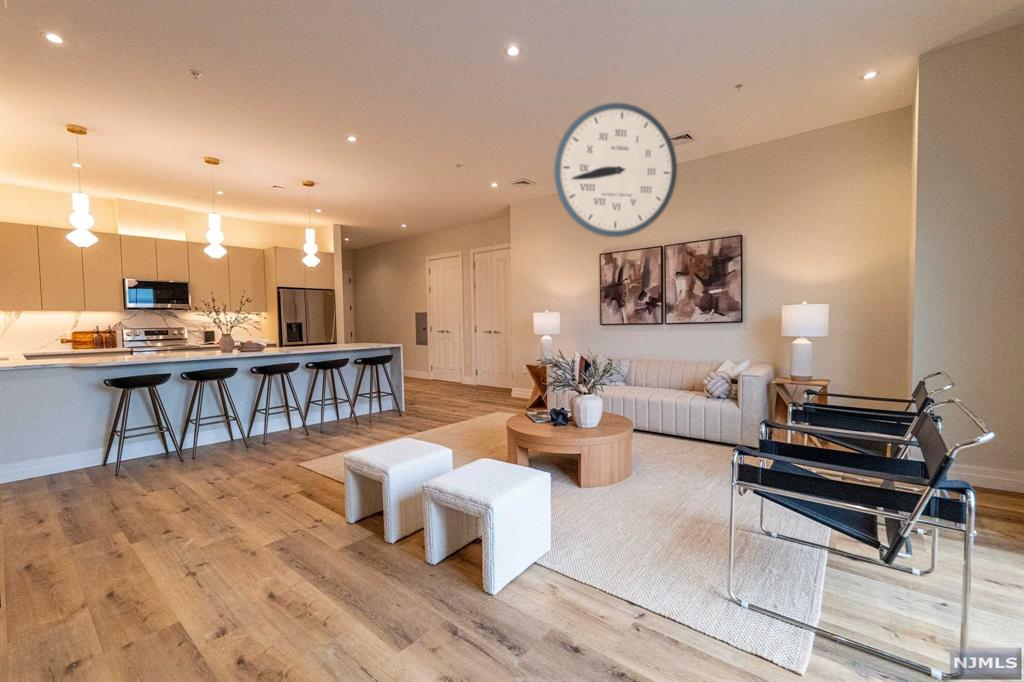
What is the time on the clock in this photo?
8:43
